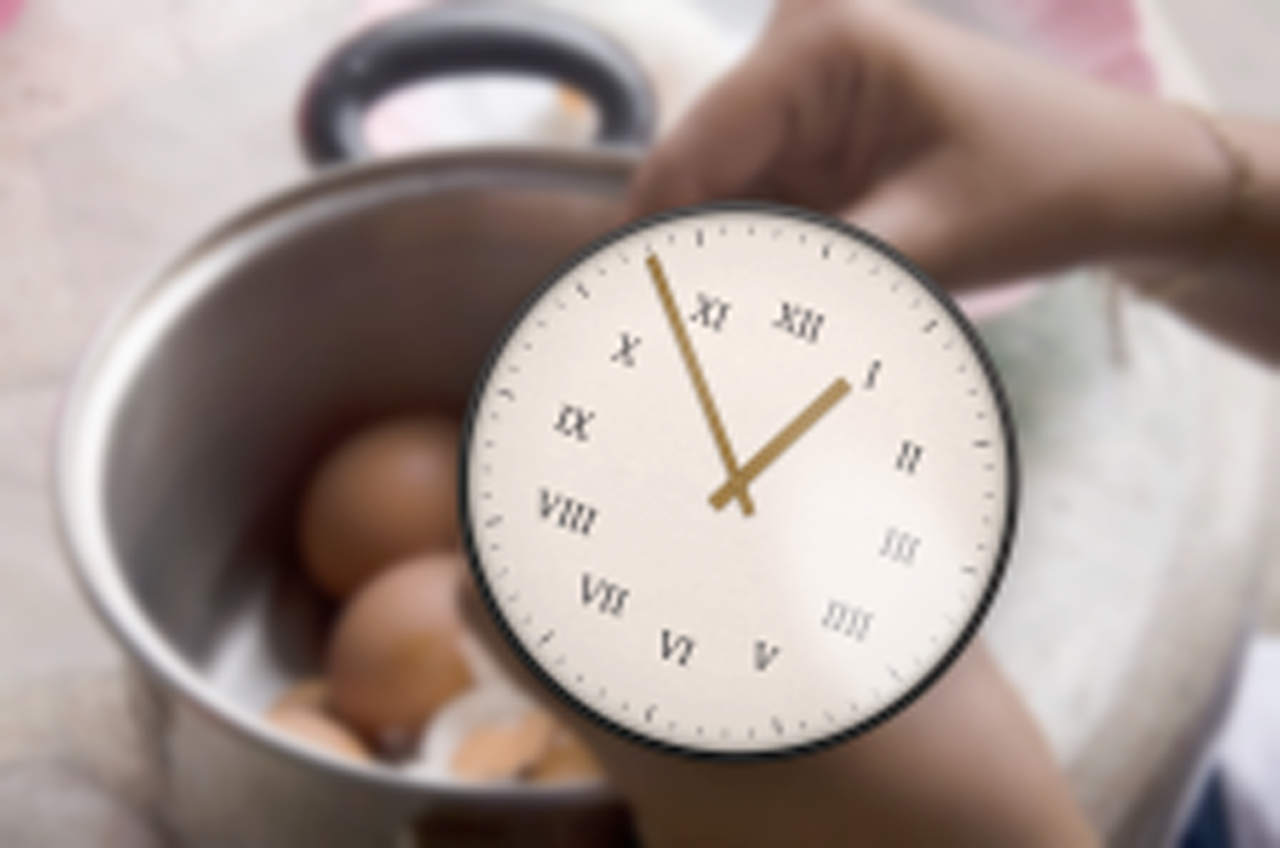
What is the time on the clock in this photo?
12:53
